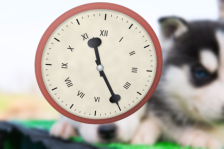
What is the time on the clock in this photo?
11:25
